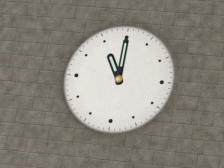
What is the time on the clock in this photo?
11:00
